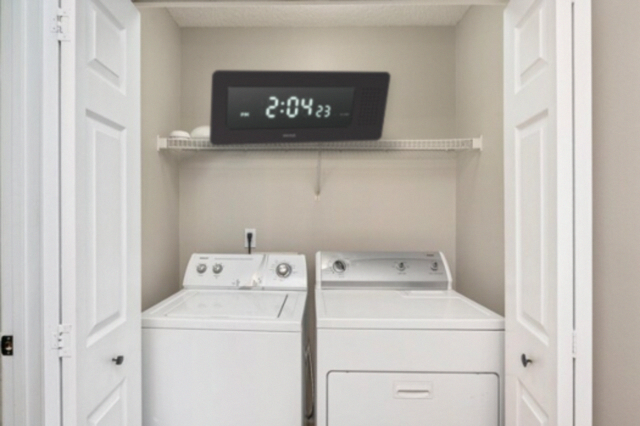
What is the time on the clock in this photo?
2:04:23
